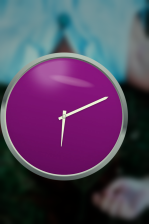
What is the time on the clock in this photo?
6:11
